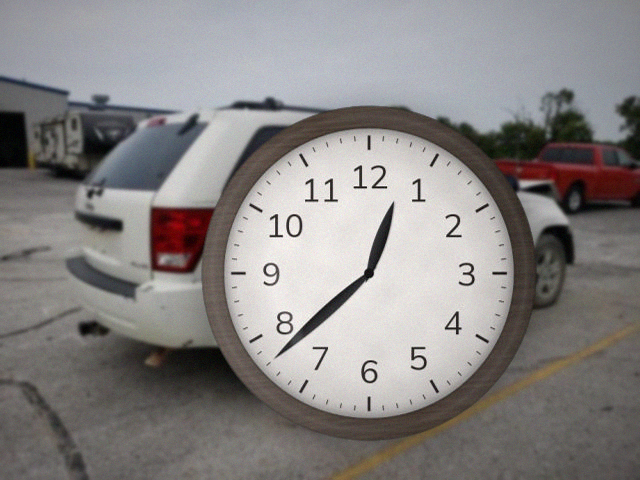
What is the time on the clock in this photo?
12:38
